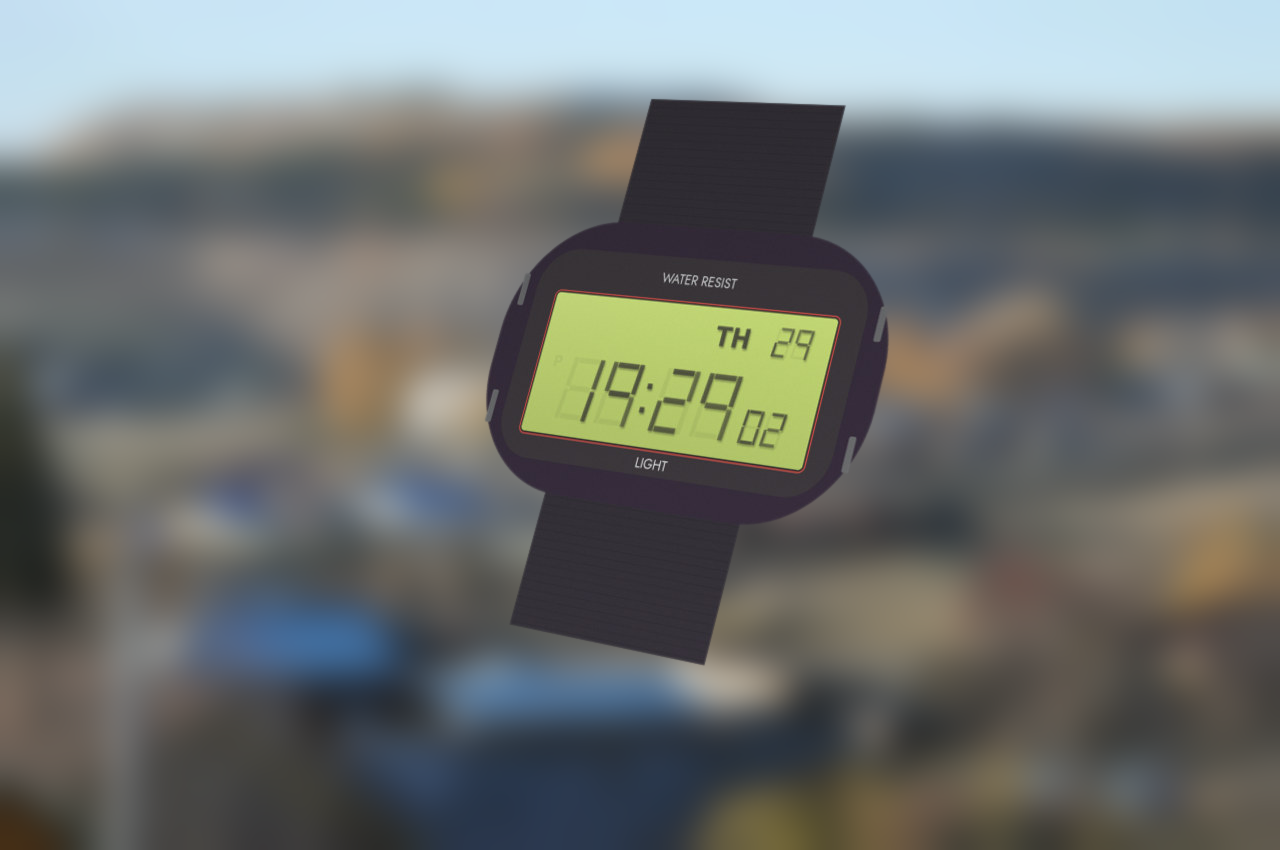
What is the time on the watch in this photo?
19:29:02
